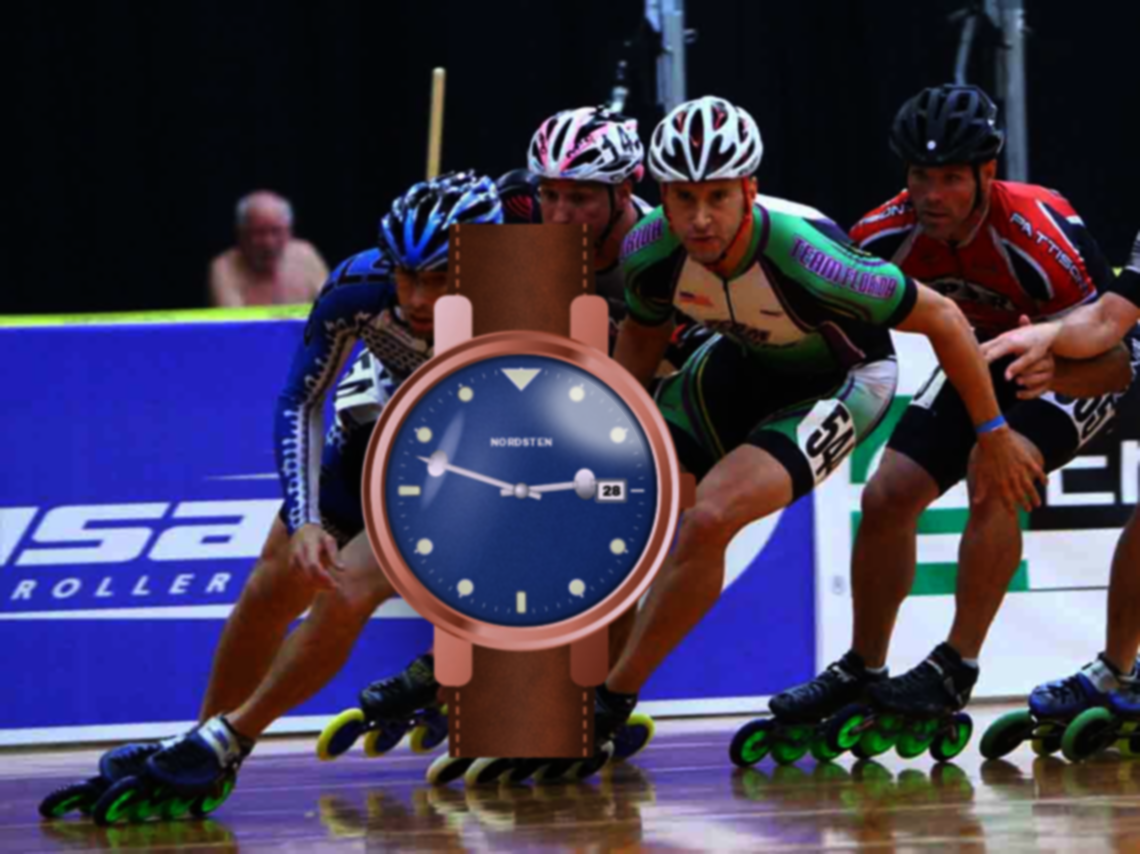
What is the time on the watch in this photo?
2:48
